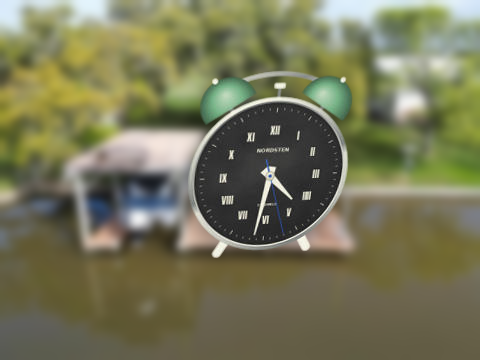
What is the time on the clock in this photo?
4:31:27
